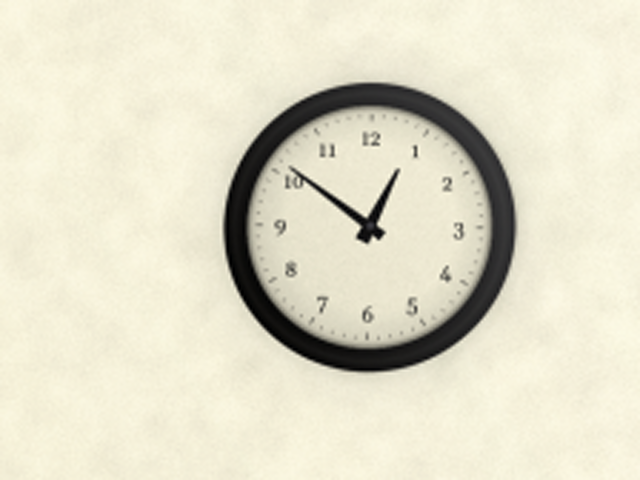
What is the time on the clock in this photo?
12:51
